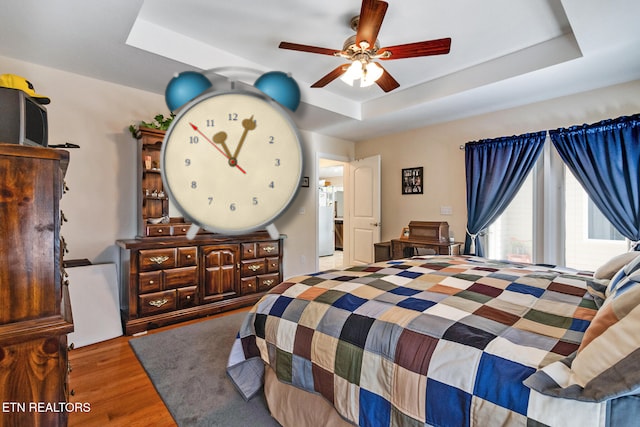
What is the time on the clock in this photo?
11:03:52
